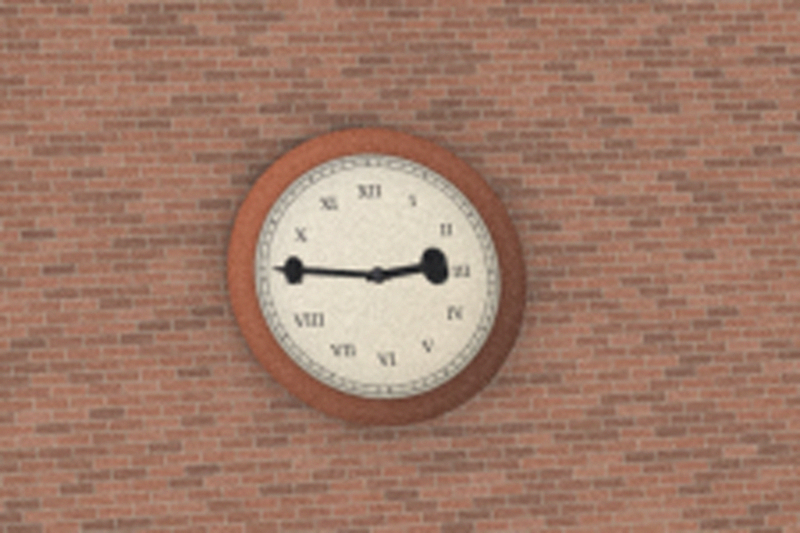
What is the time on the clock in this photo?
2:46
